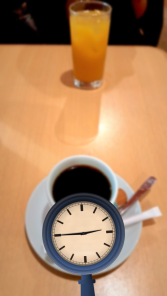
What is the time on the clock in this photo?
2:45
